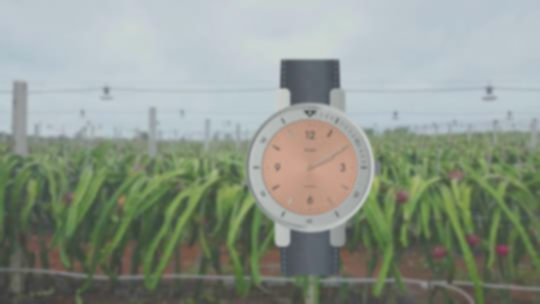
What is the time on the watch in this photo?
2:10
